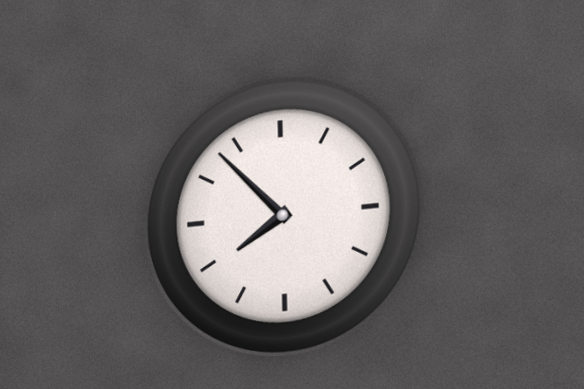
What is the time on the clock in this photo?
7:53
